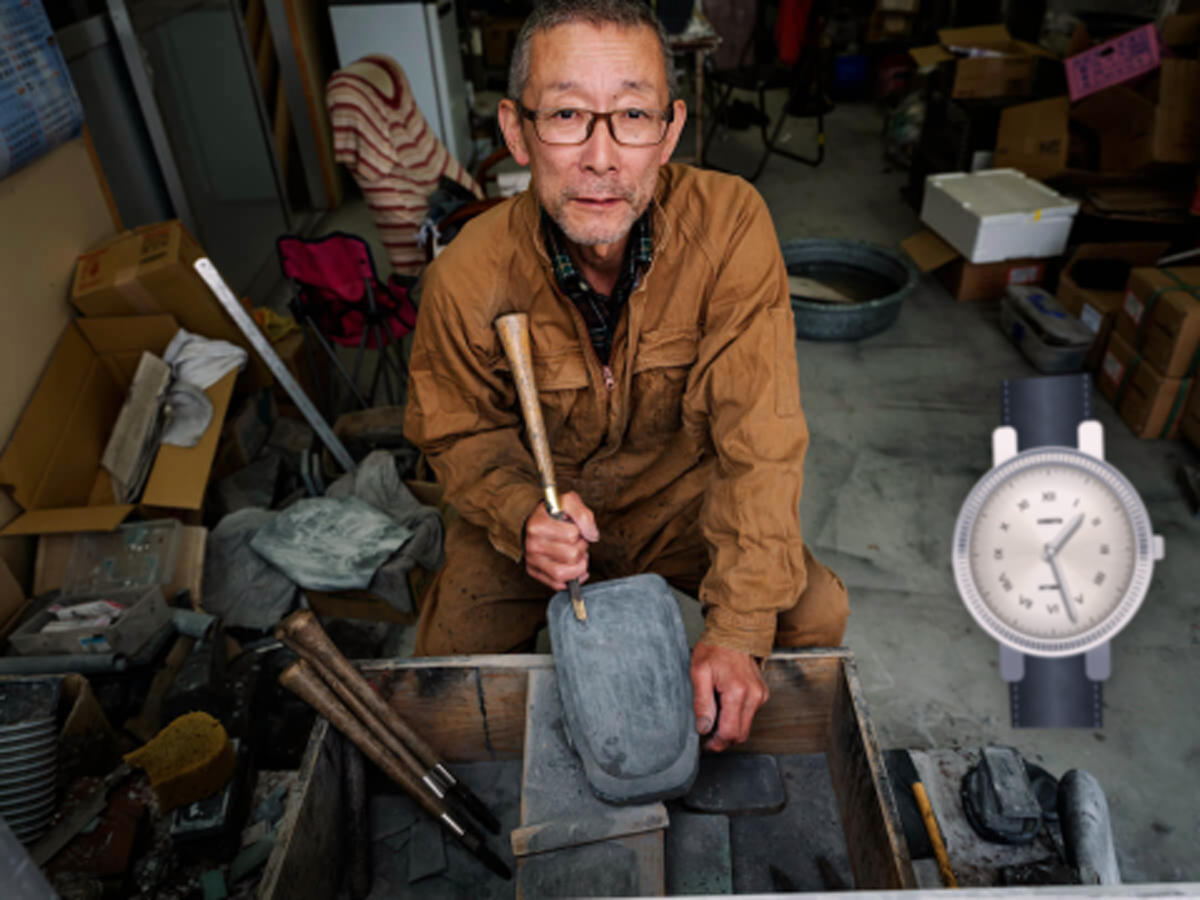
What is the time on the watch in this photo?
1:27
